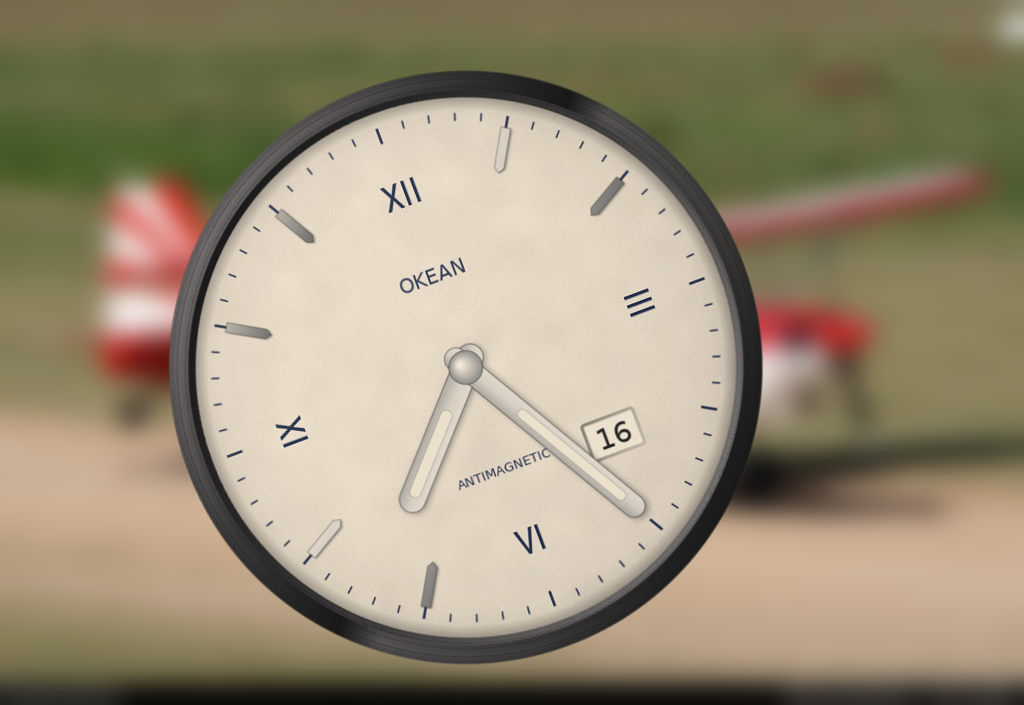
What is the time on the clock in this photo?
7:25
